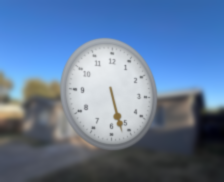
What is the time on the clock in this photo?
5:27
